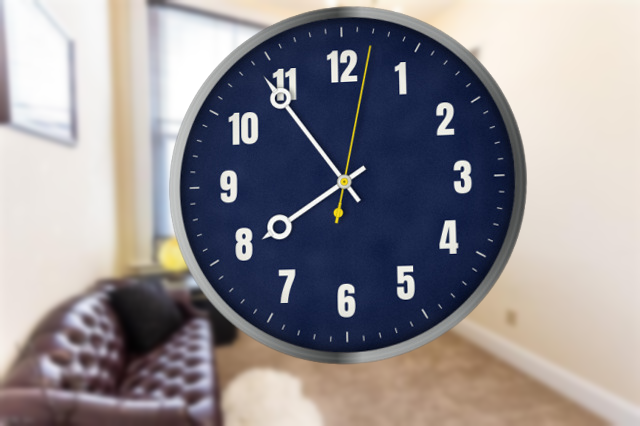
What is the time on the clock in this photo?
7:54:02
